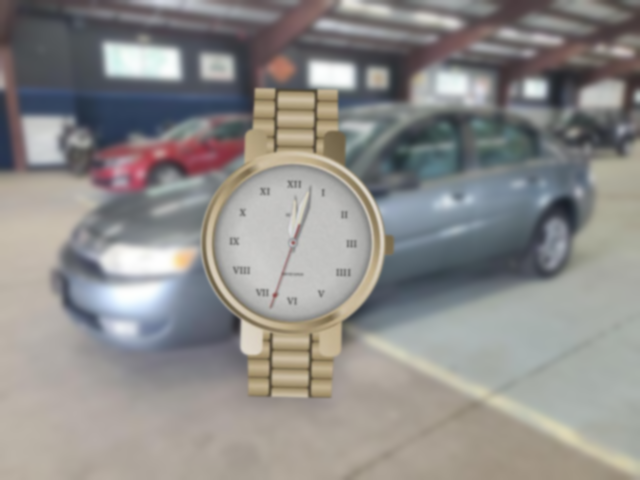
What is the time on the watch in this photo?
12:02:33
